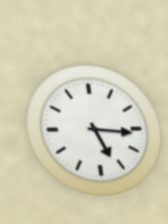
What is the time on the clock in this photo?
5:16
